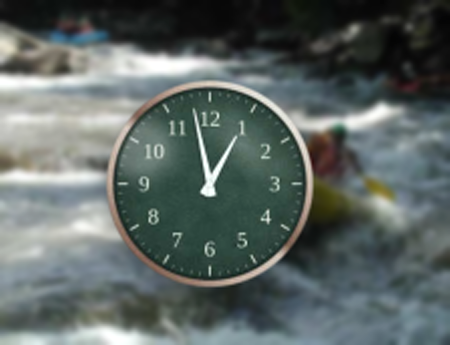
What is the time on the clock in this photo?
12:58
